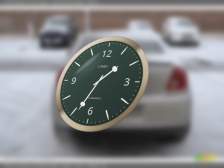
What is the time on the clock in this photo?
1:34
